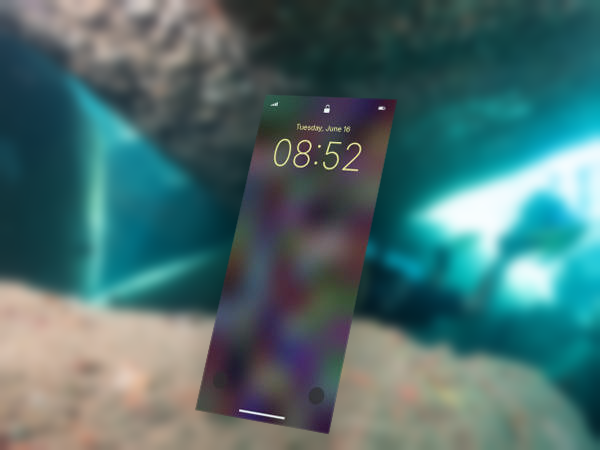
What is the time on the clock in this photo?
8:52
